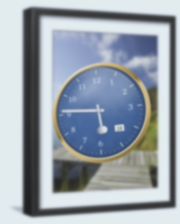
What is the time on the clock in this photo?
5:46
